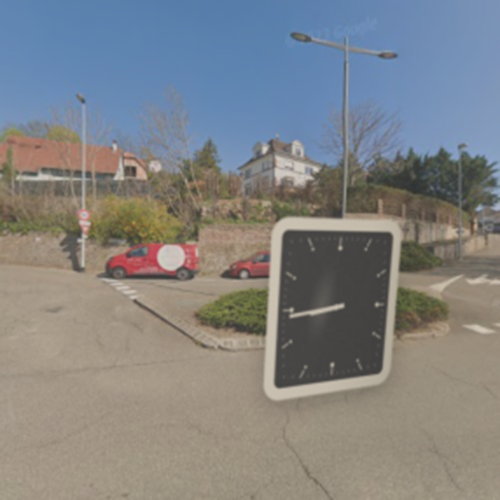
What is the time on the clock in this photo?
8:44
